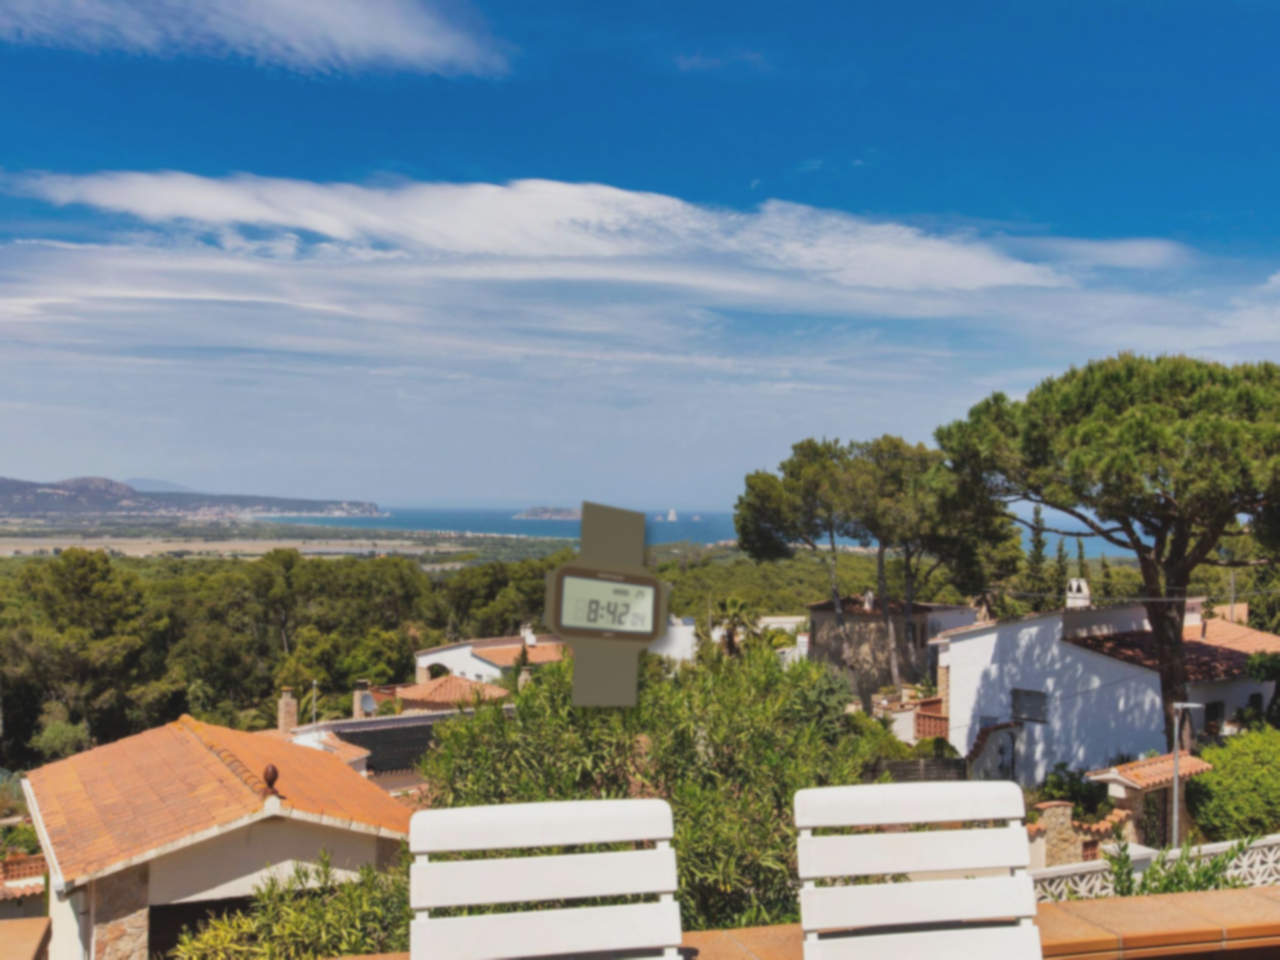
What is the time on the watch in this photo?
8:42
